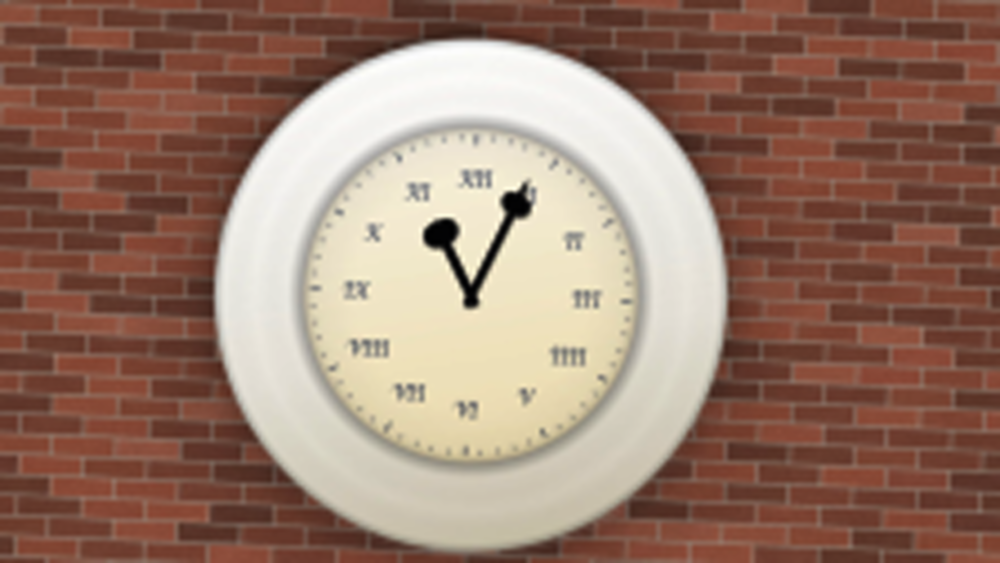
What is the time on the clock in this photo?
11:04
